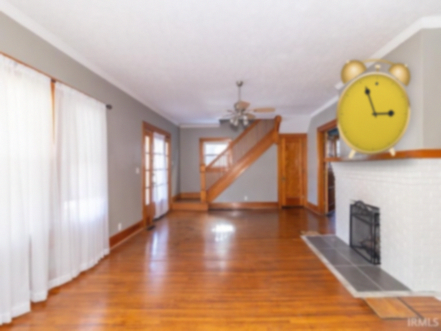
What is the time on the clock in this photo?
2:56
